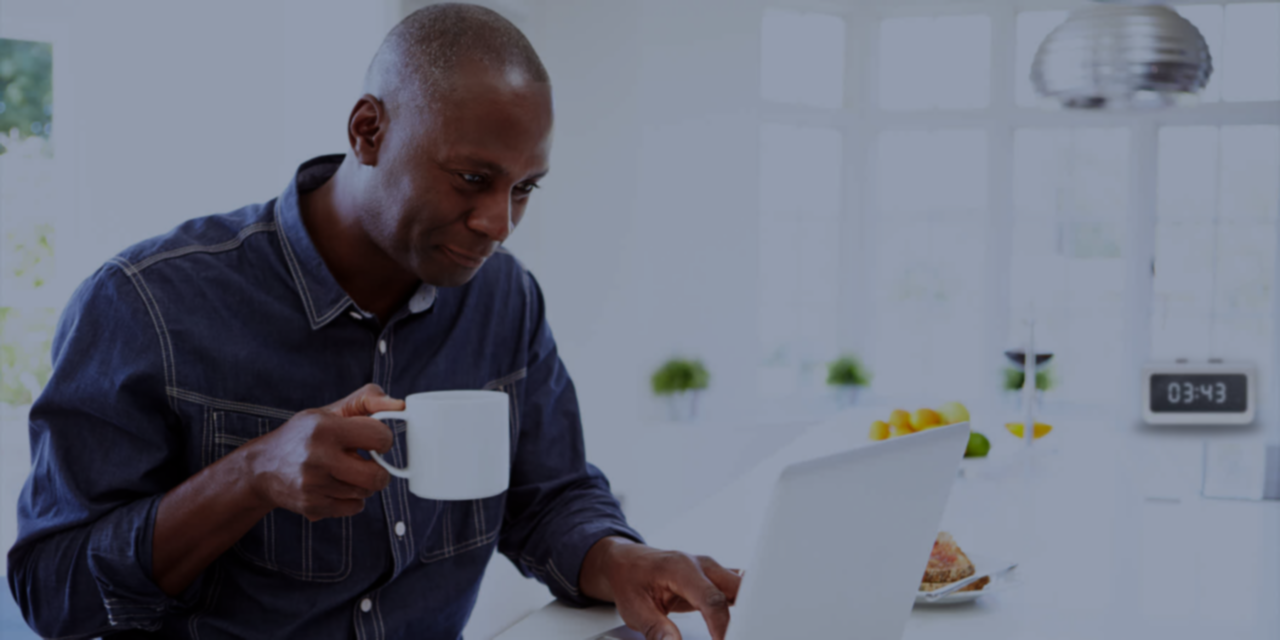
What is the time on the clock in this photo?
3:43
